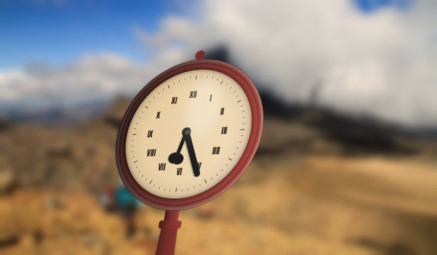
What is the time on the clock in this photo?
6:26
